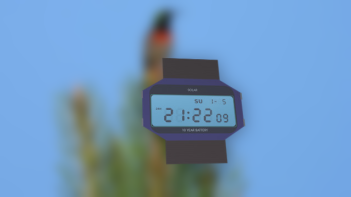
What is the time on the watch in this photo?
21:22:09
